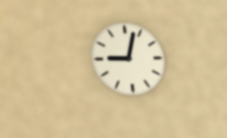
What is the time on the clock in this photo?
9:03
